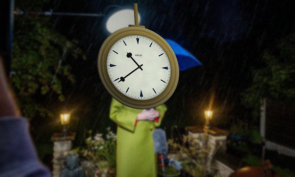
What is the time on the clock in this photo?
10:39
